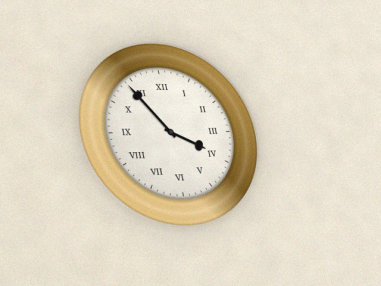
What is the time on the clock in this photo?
3:54
